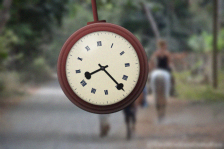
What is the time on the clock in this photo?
8:24
